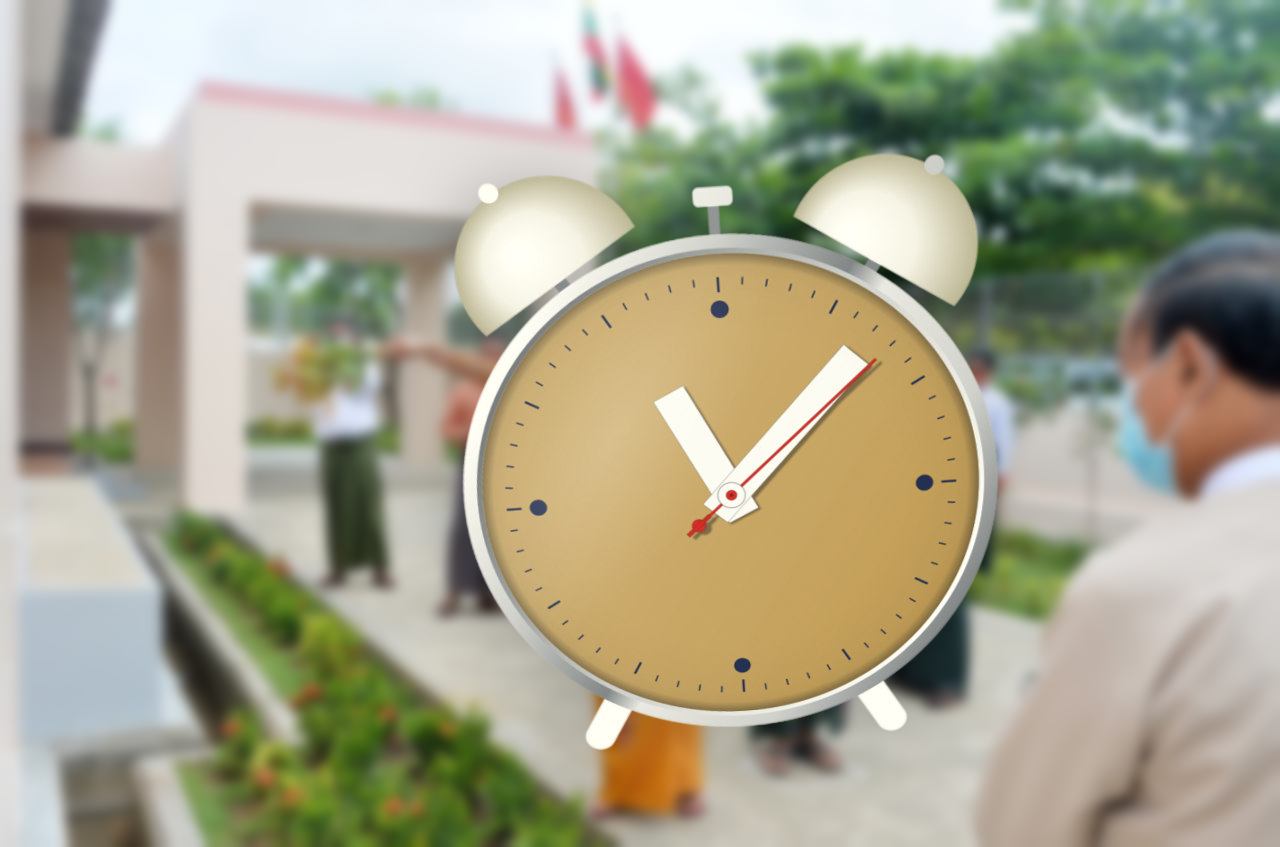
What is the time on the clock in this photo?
11:07:08
